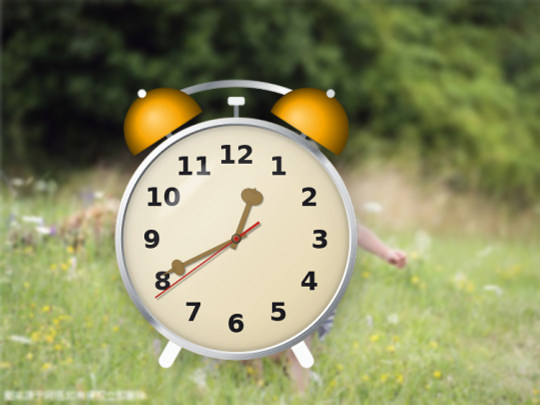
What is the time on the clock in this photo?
12:40:39
